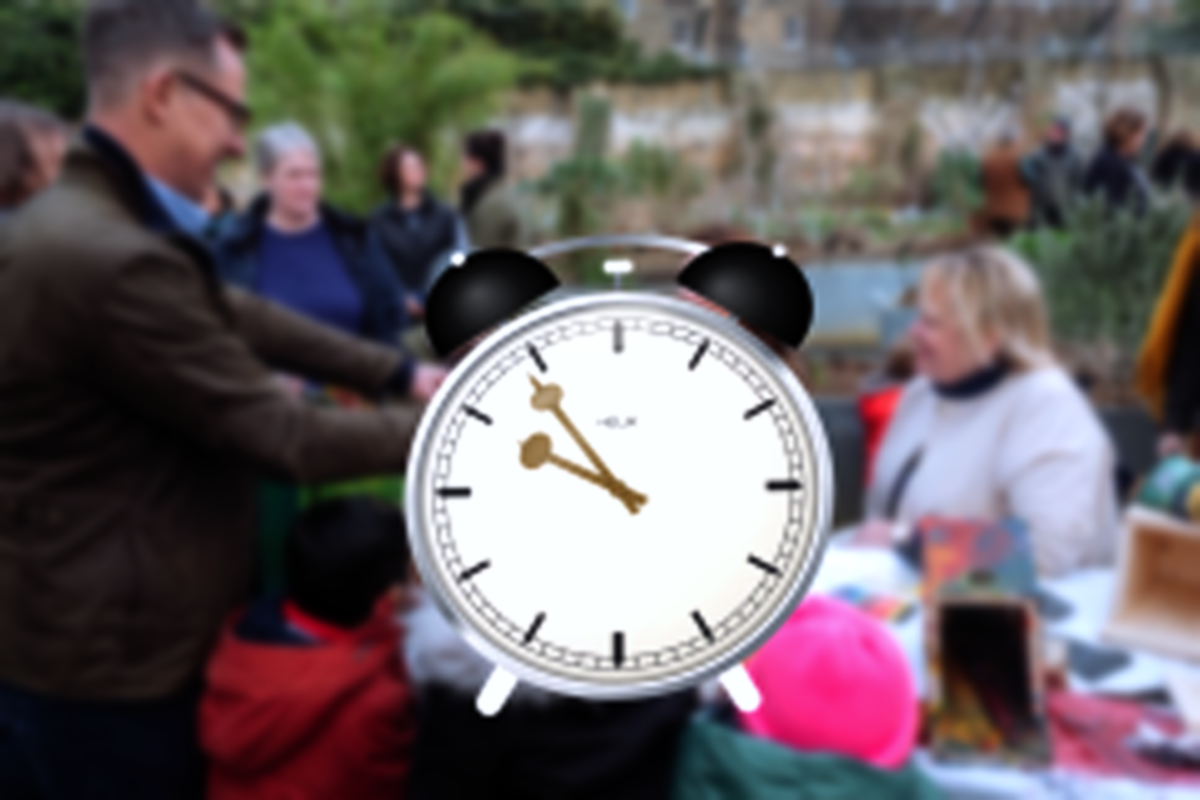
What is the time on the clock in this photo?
9:54
